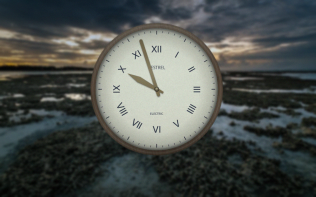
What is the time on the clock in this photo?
9:57
